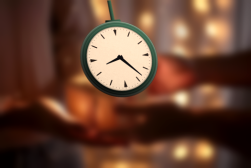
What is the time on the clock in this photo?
8:23
